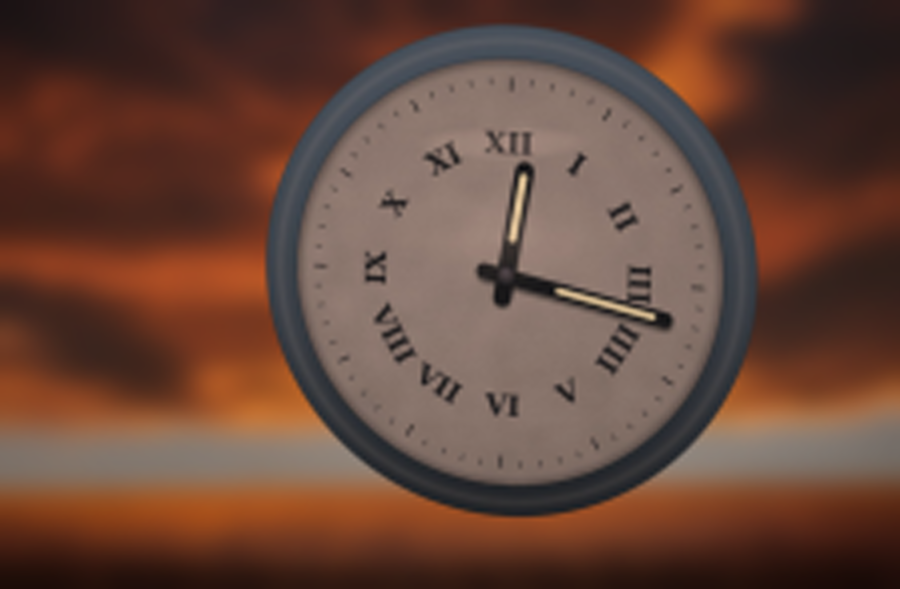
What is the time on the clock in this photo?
12:17
